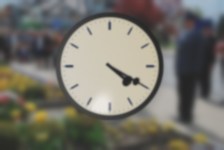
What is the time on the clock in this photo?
4:20
